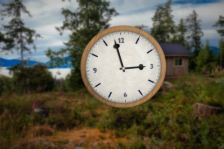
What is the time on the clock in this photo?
2:58
